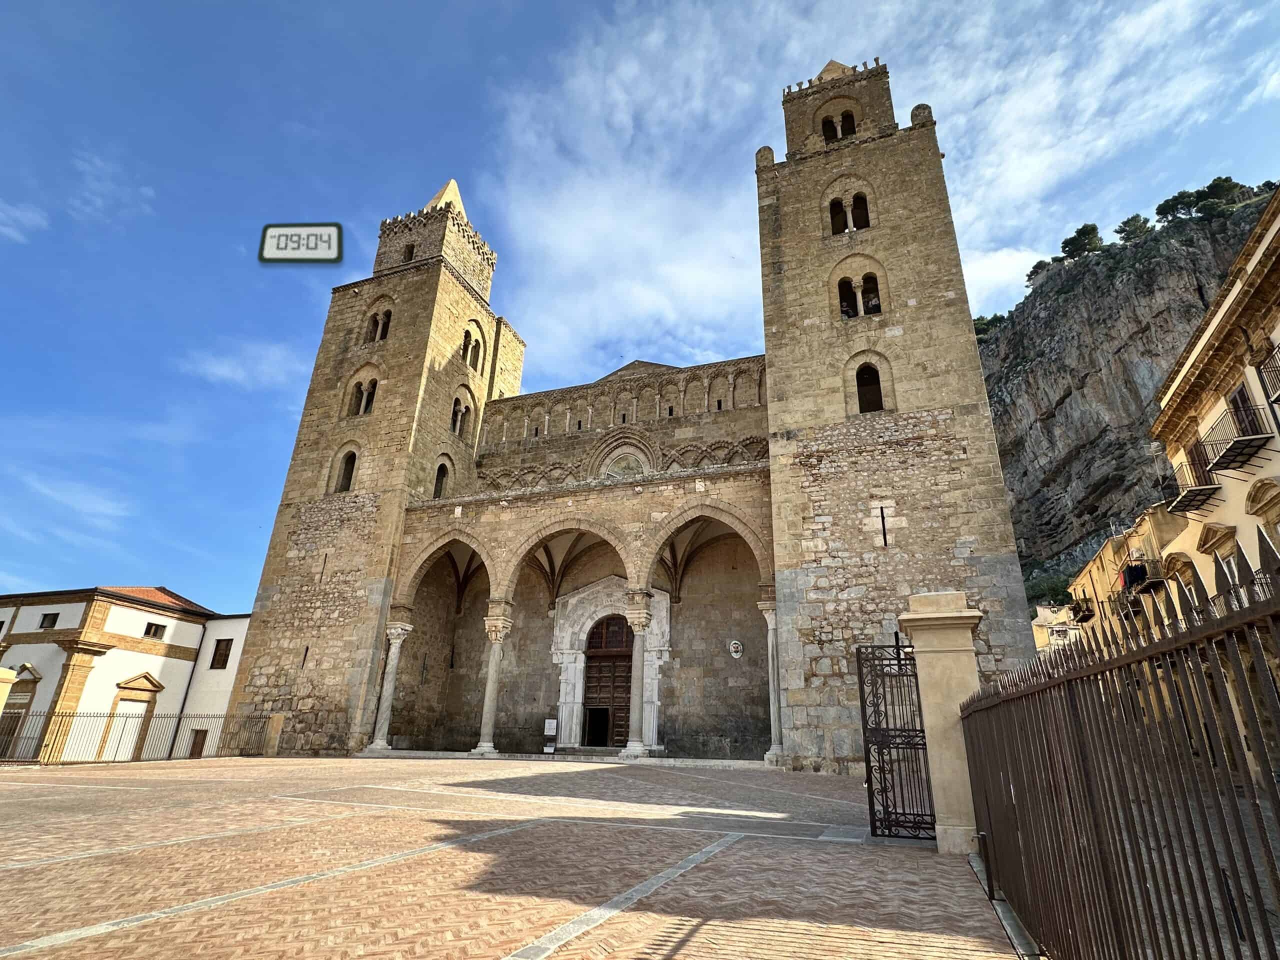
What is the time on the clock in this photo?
9:04
